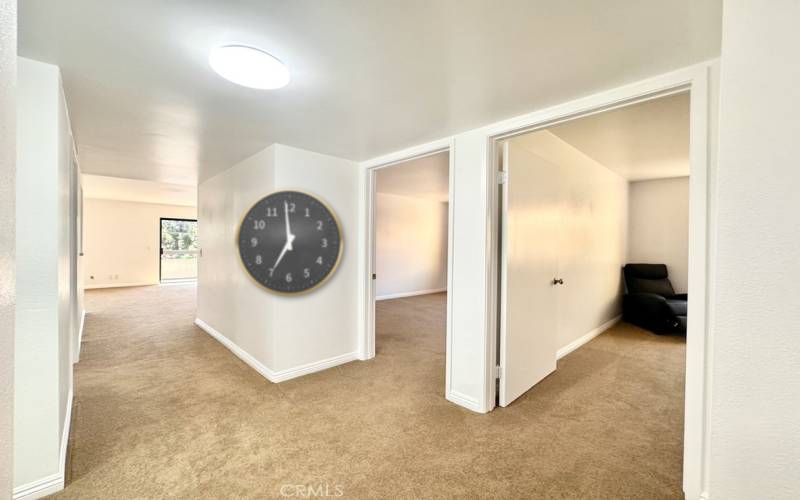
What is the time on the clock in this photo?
6:59
